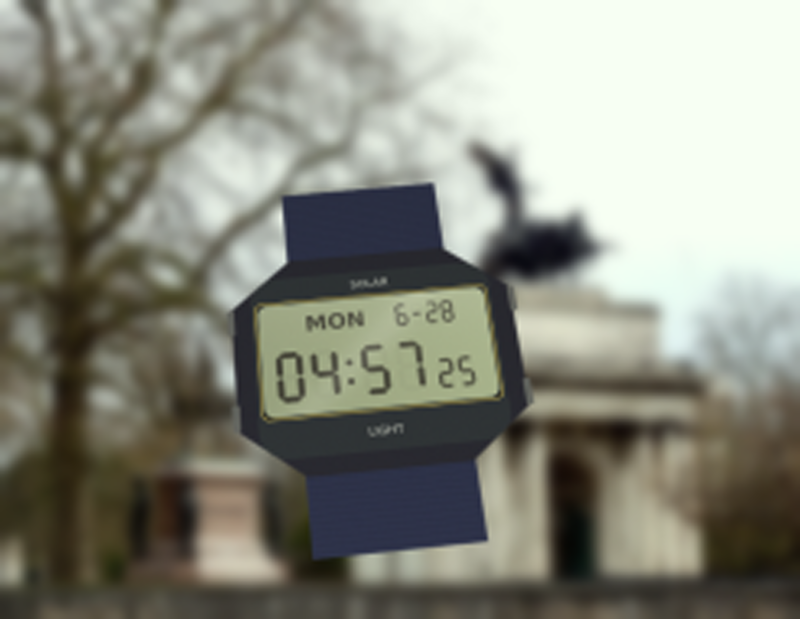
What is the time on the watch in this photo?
4:57:25
